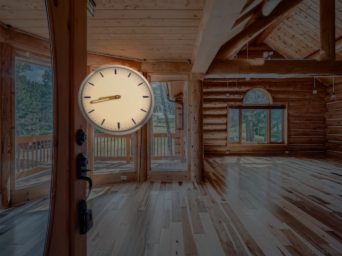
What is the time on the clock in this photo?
8:43
